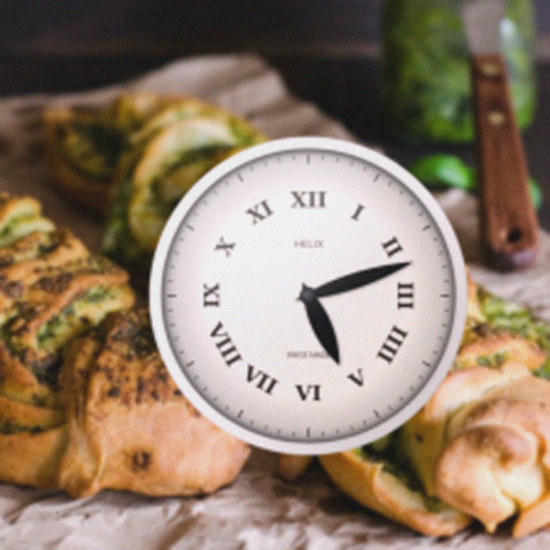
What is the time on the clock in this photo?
5:12
